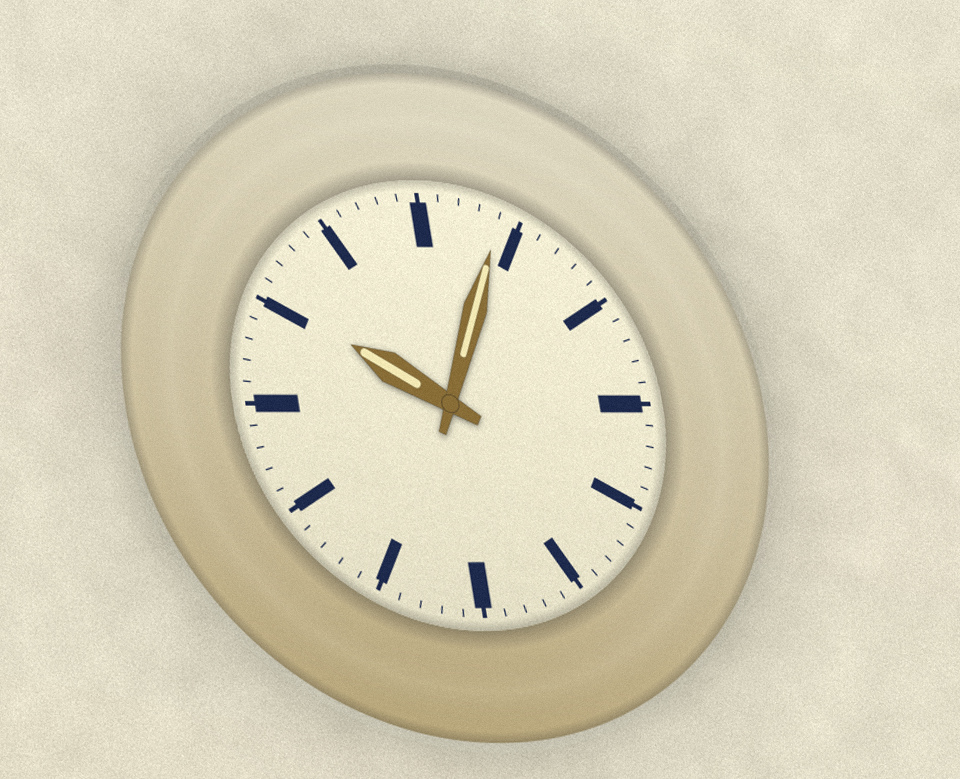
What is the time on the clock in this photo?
10:04
